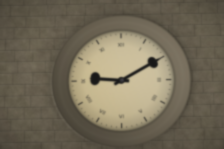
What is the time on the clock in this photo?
9:10
